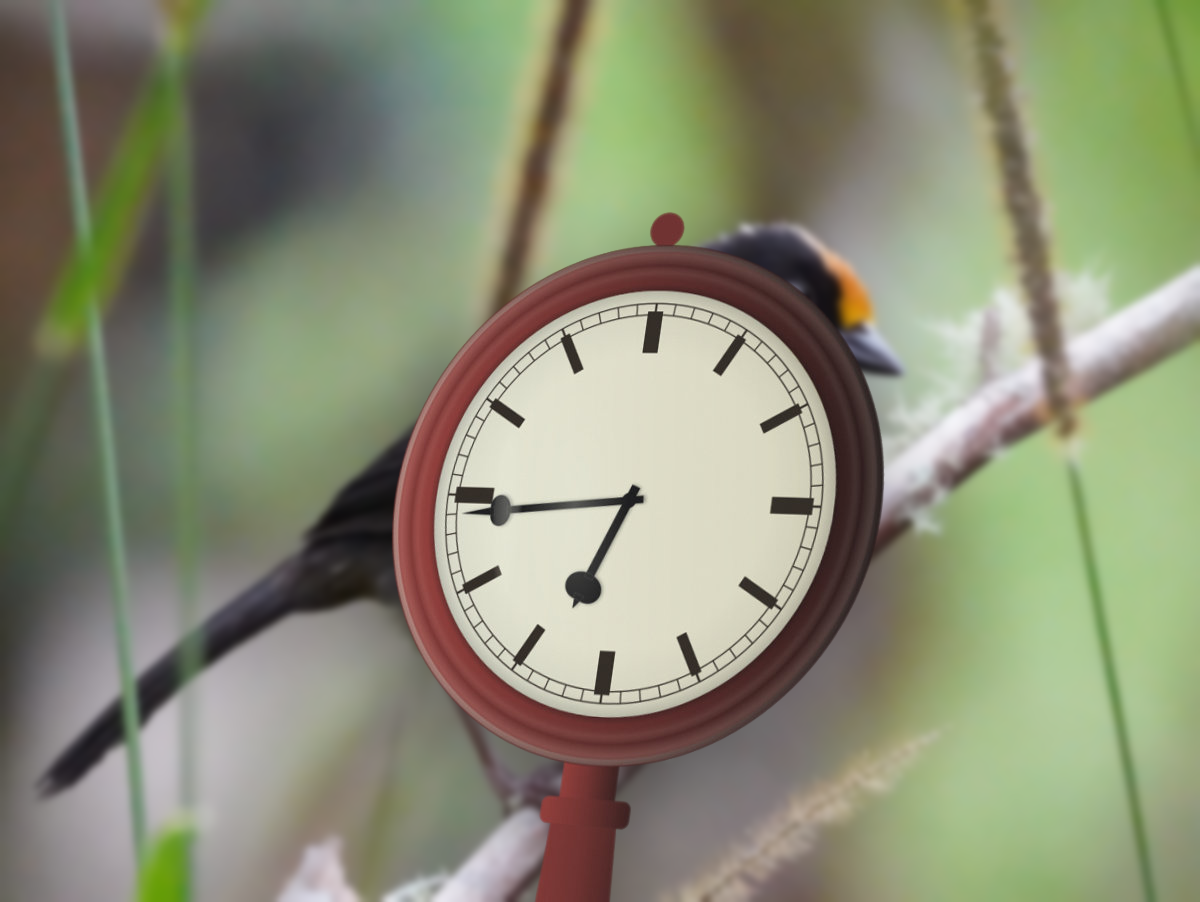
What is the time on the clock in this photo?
6:44
